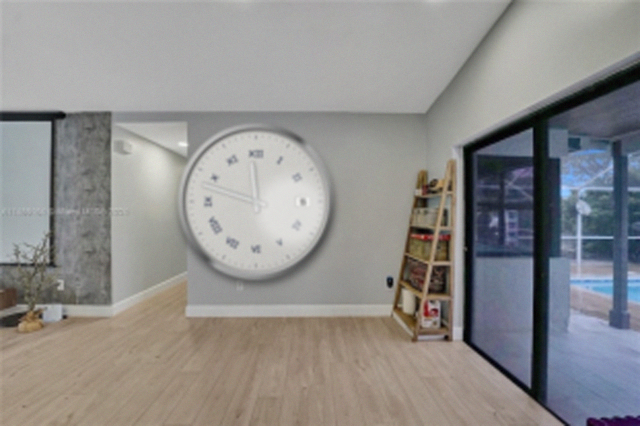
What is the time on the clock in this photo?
11:48
